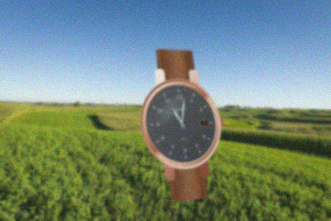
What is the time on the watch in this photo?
11:02
